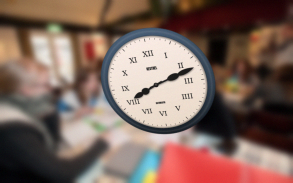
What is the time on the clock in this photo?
8:12
